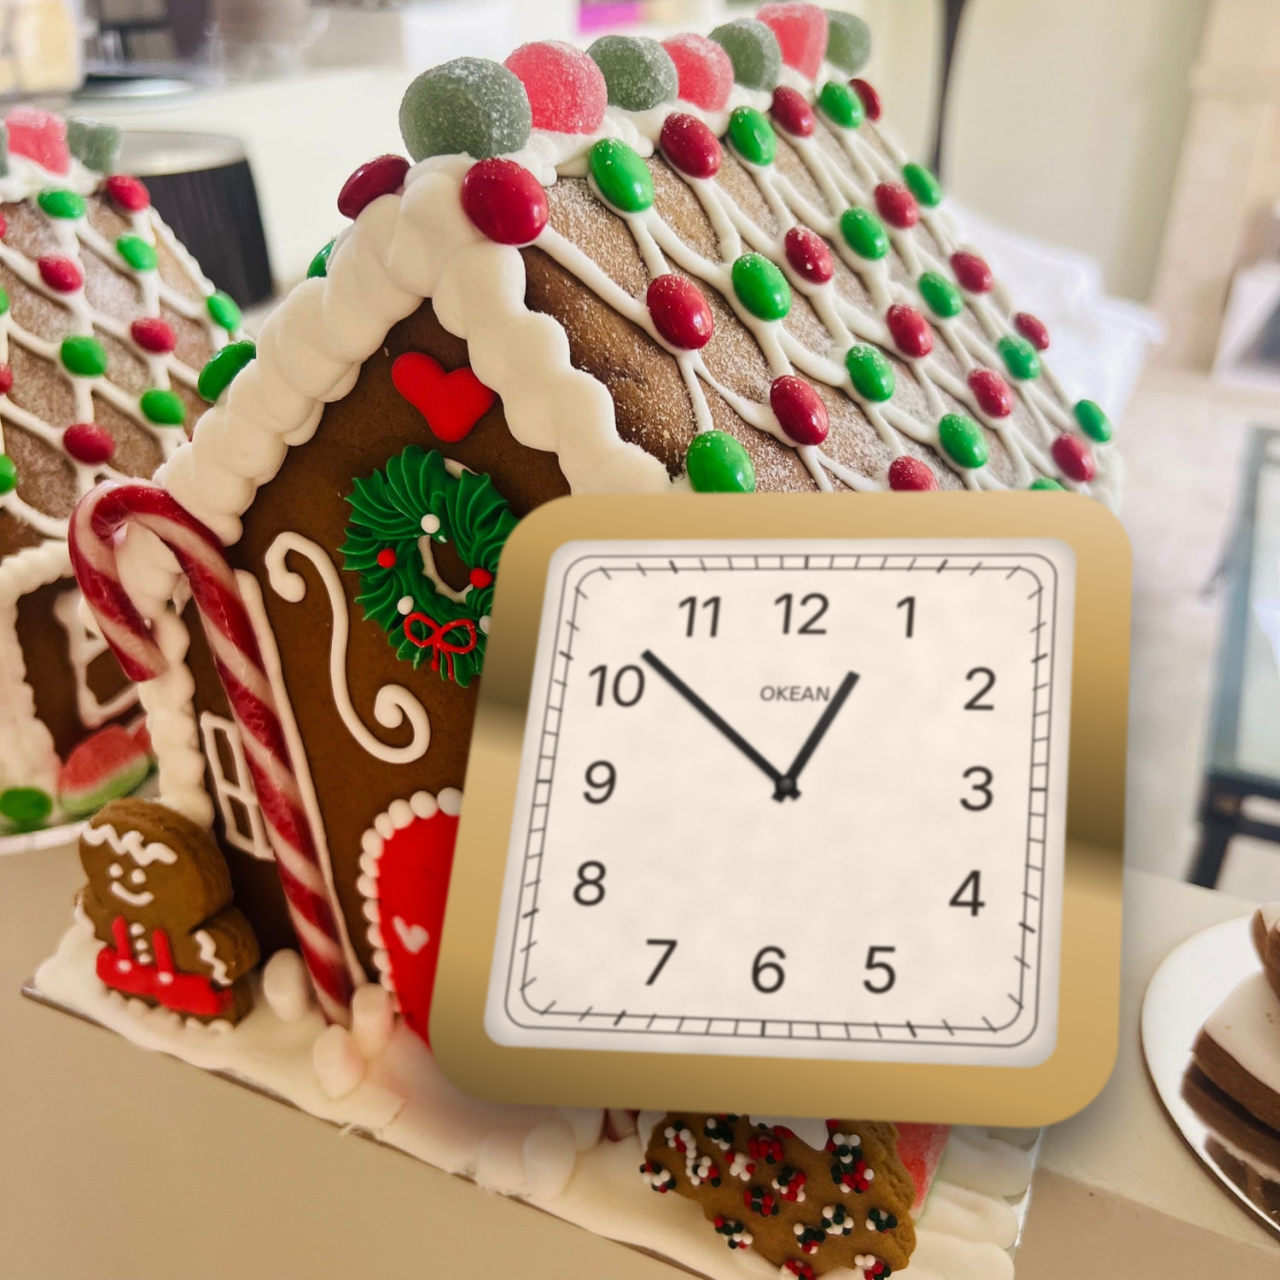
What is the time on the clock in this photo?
12:52
